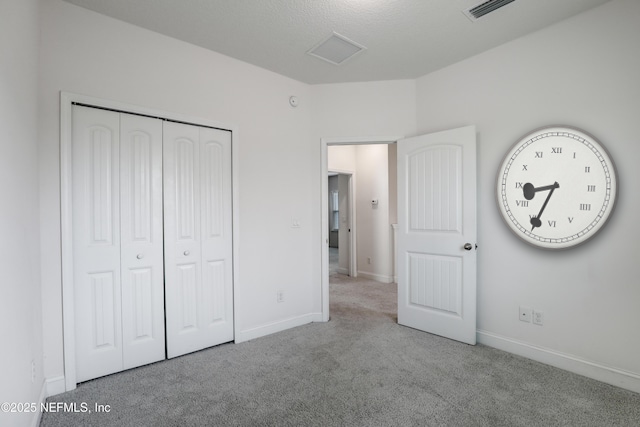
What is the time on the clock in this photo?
8:34
